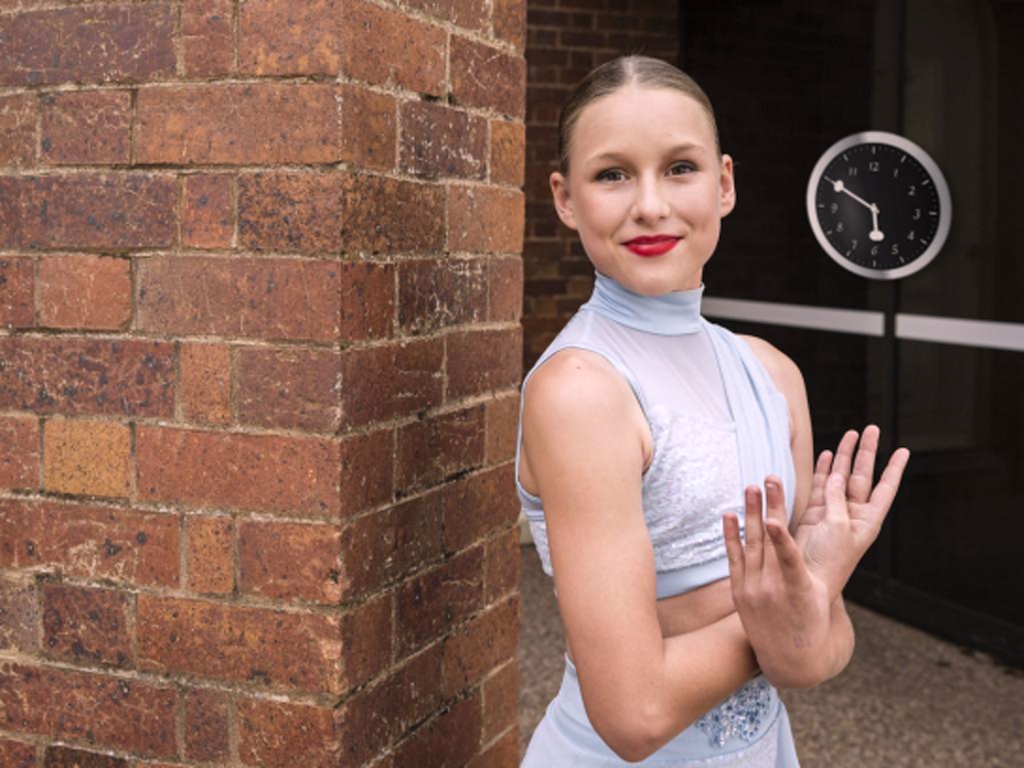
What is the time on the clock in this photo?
5:50
